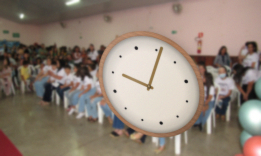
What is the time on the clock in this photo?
10:06
